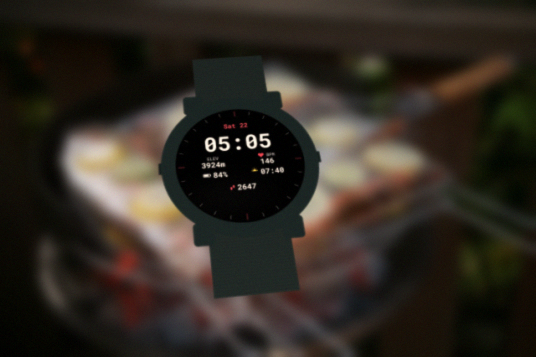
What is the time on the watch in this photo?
5:05
